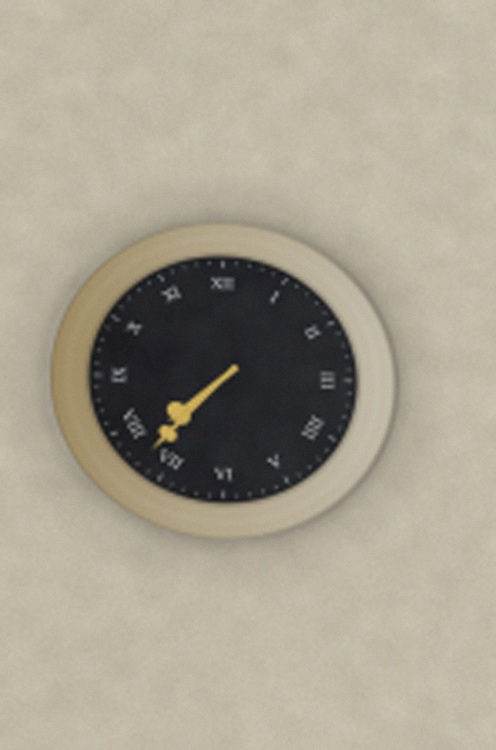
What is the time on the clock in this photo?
7:37
